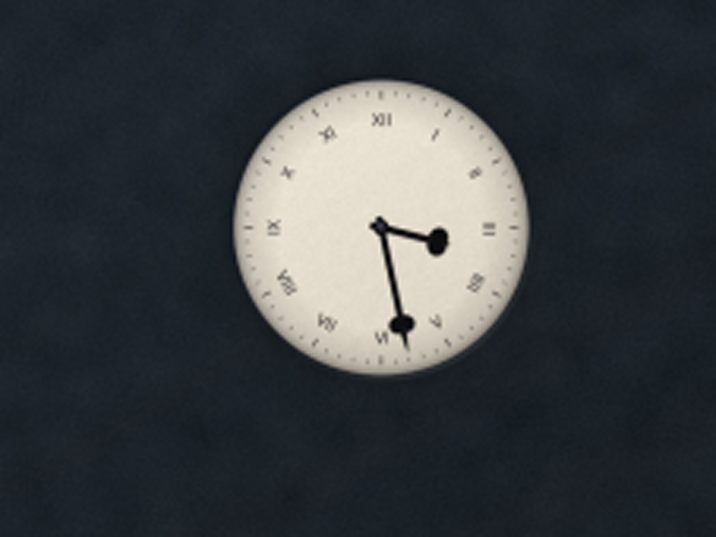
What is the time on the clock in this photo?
3:28
